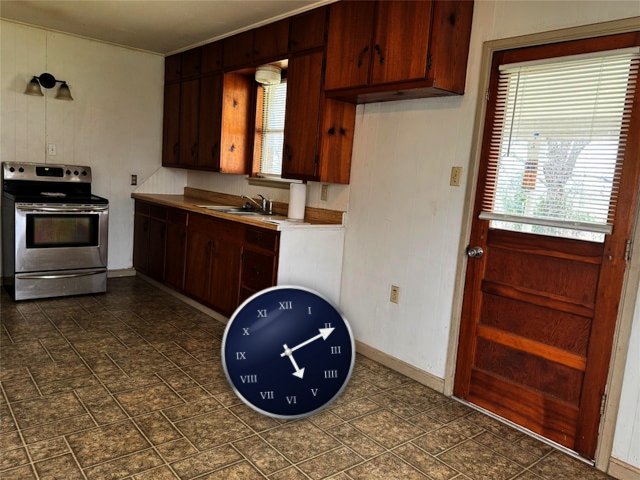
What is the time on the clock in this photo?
5:11
